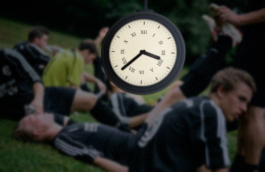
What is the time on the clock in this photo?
3:38
